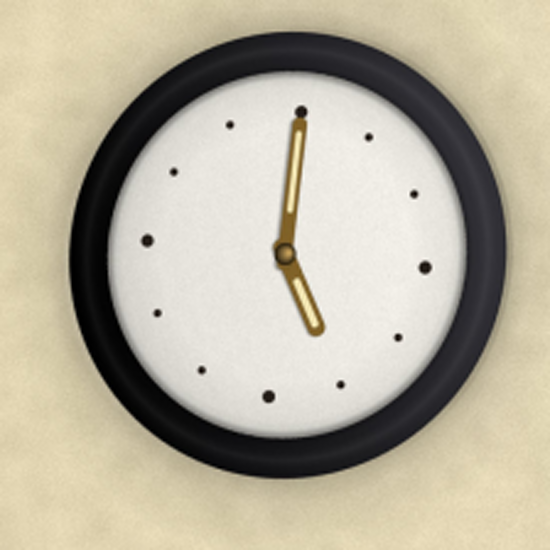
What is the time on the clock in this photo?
5:00
